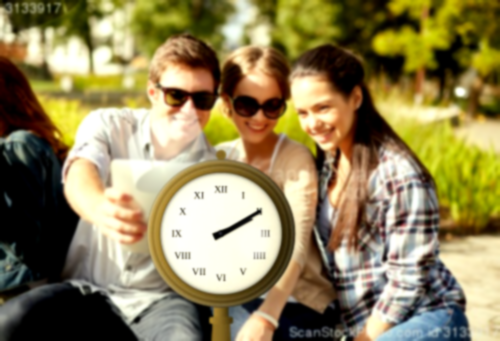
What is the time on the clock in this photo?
2:10
